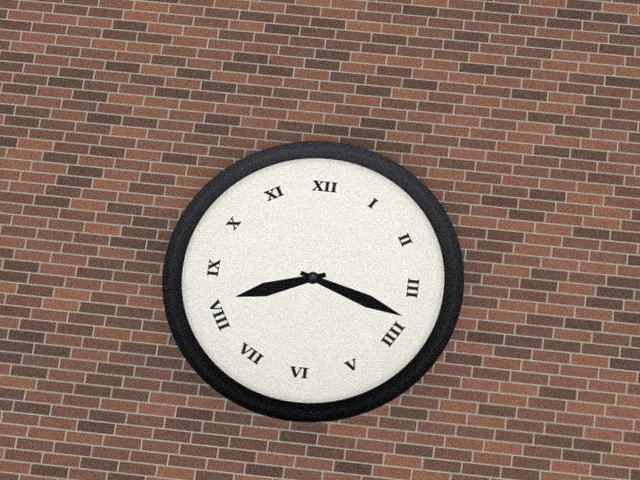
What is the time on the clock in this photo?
8:18
